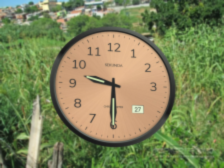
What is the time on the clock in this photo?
9:30
